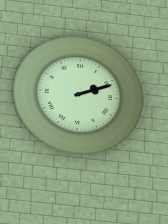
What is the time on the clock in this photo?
2:11
